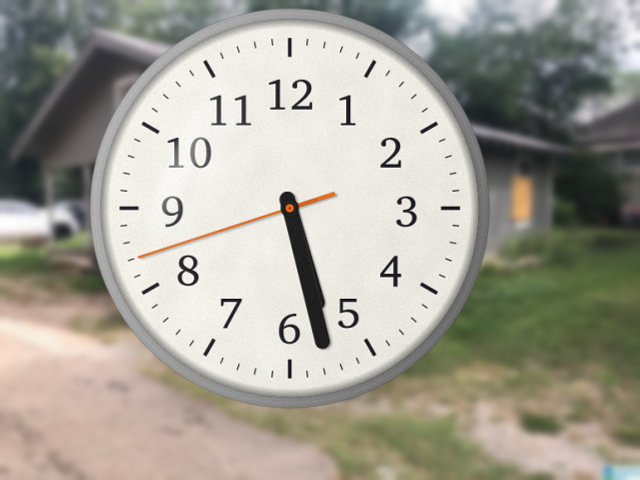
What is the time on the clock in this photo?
5:27:42
